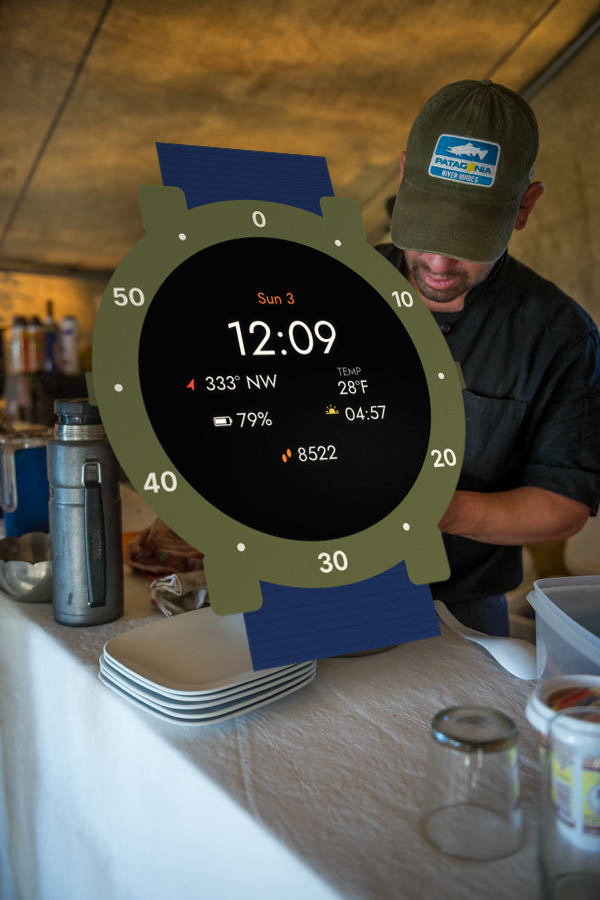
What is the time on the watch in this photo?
12:09
